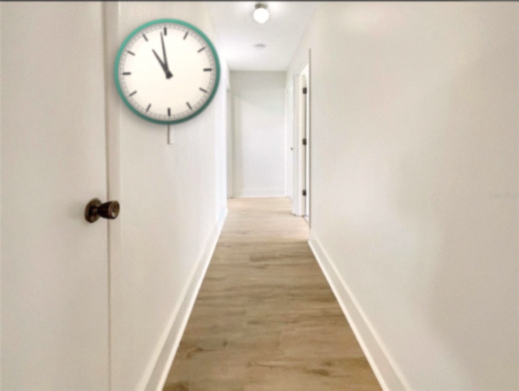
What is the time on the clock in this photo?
10:59
